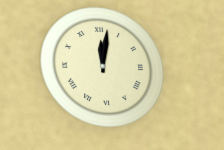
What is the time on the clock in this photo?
12:02
